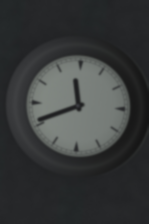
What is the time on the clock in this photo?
11:41
